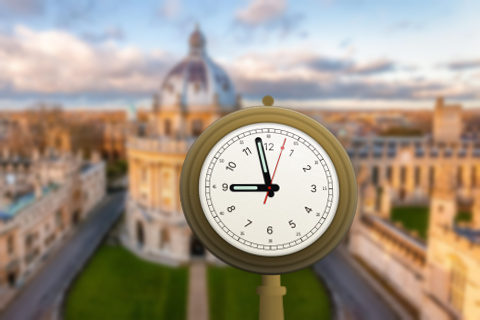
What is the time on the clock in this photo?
8:58:03
